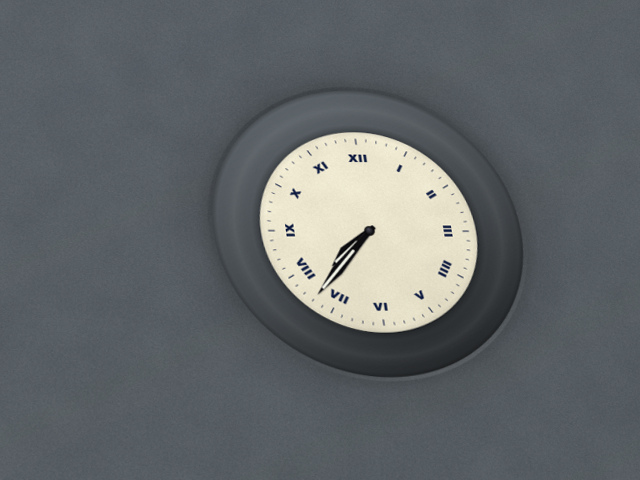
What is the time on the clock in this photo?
7:37
